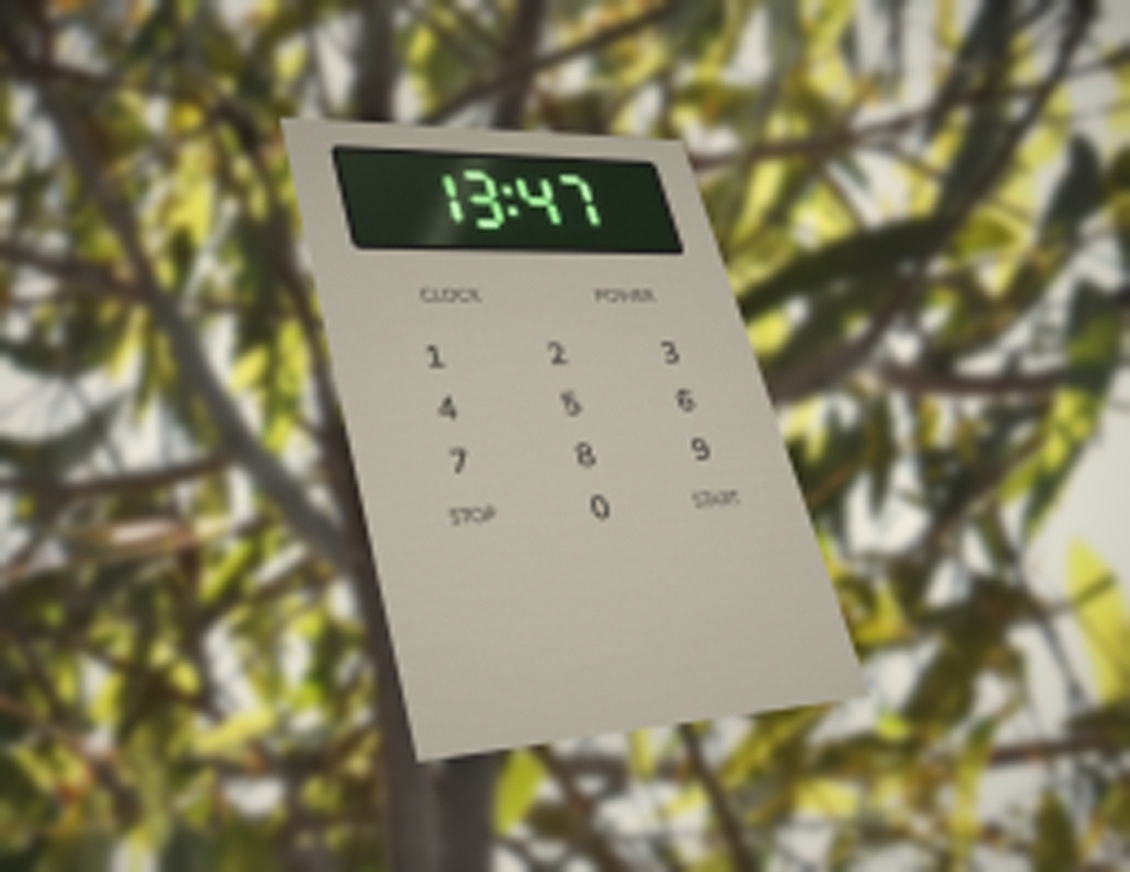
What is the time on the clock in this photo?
13:47
